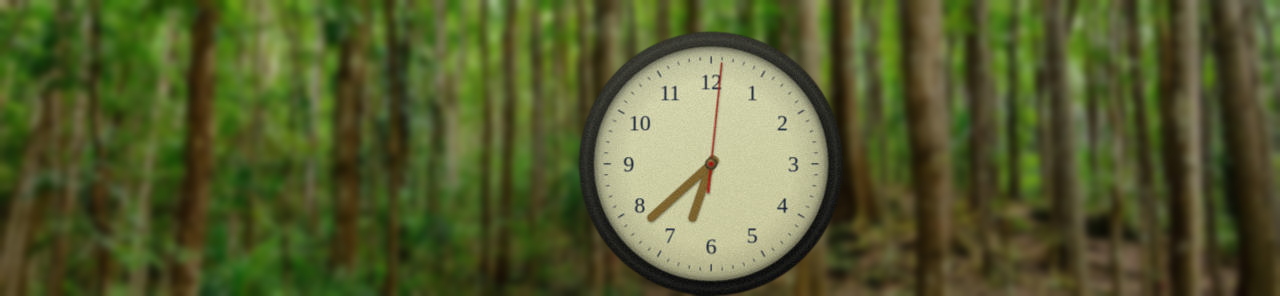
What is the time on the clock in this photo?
6:38:01
